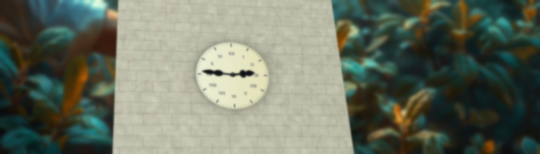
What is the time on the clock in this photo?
2:46
